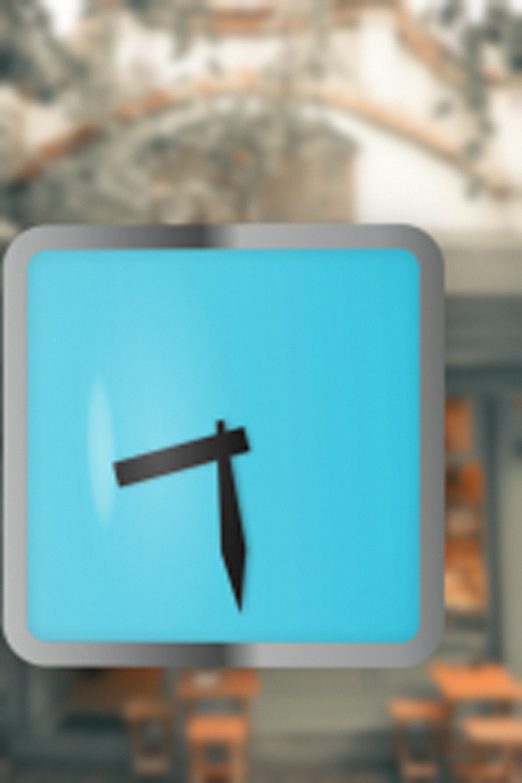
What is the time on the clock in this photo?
8:29
